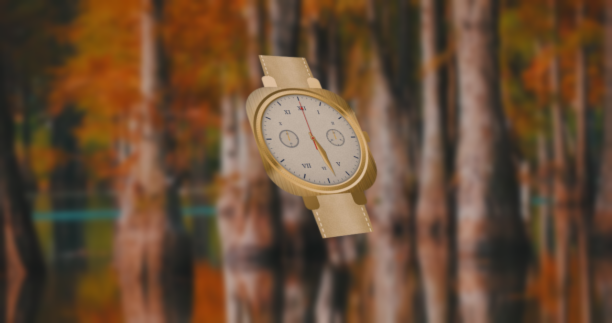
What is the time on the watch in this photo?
5:28
